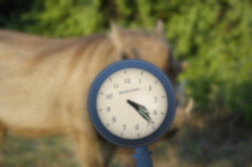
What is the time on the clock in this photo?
4:24
